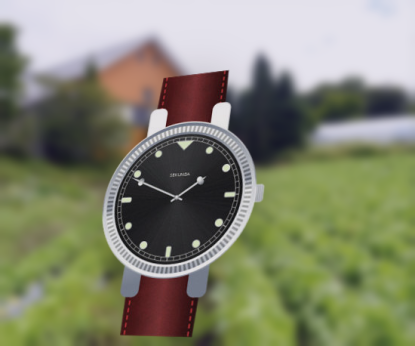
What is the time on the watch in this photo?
1:49
